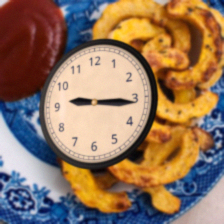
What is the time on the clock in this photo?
9:16
